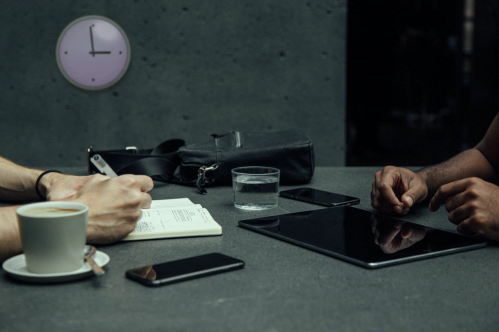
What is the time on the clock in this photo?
2:59
